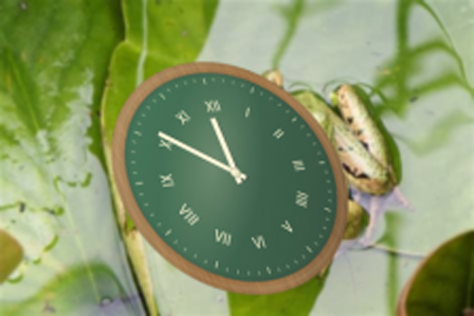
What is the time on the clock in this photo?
11:51
